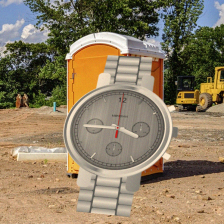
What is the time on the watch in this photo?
3:45
